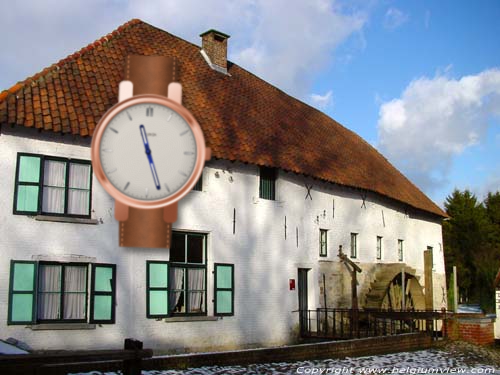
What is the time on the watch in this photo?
11:27
